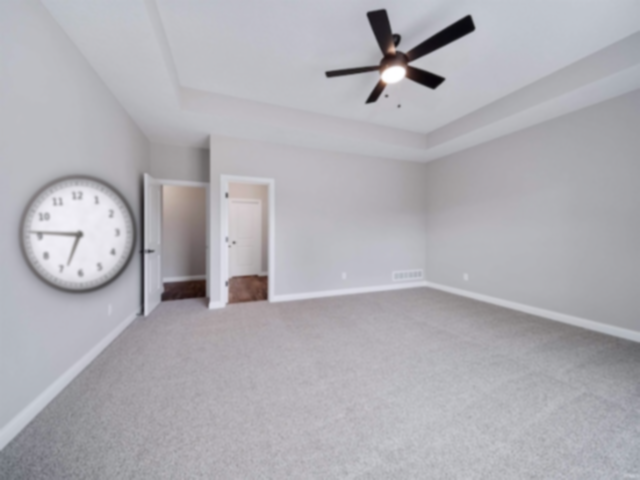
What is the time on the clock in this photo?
6:46
